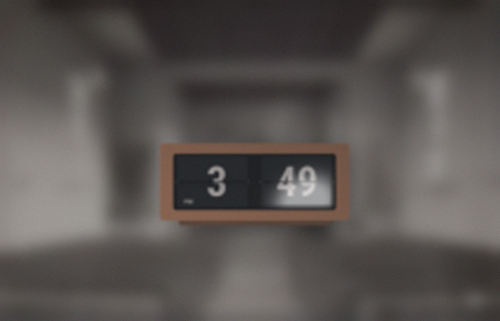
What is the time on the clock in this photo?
3:49
